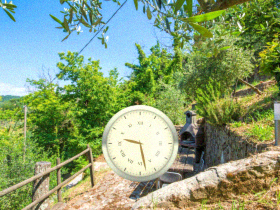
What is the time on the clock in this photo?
9:28
